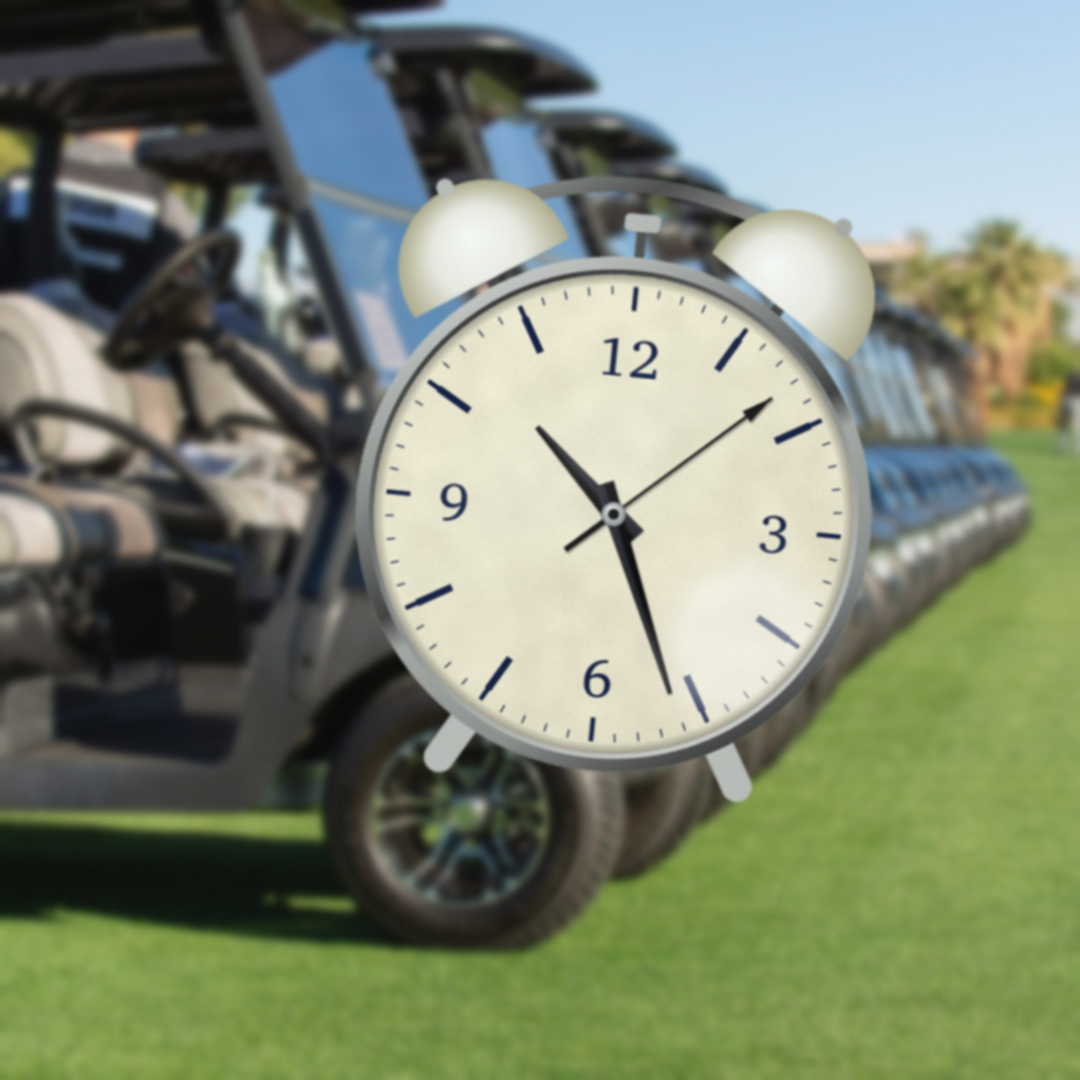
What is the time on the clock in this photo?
10:26:08
